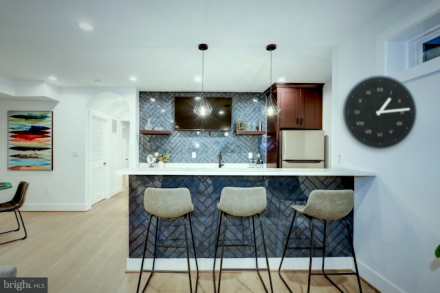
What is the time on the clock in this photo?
1:14
